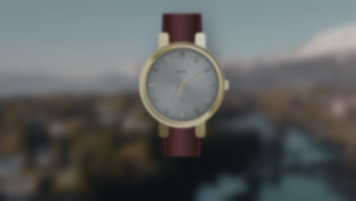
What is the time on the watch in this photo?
7:09
